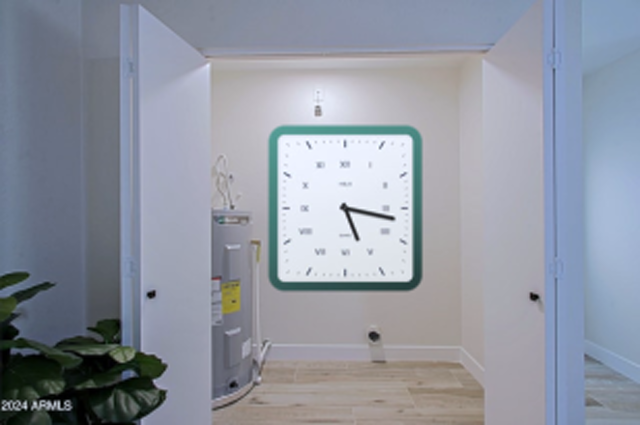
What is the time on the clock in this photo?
5:17
